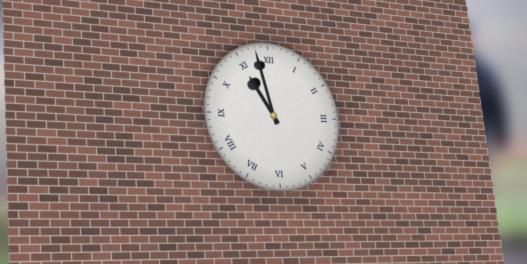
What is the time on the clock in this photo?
10:58
